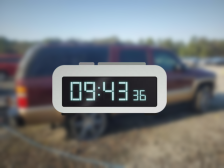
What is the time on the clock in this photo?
9:43:36
